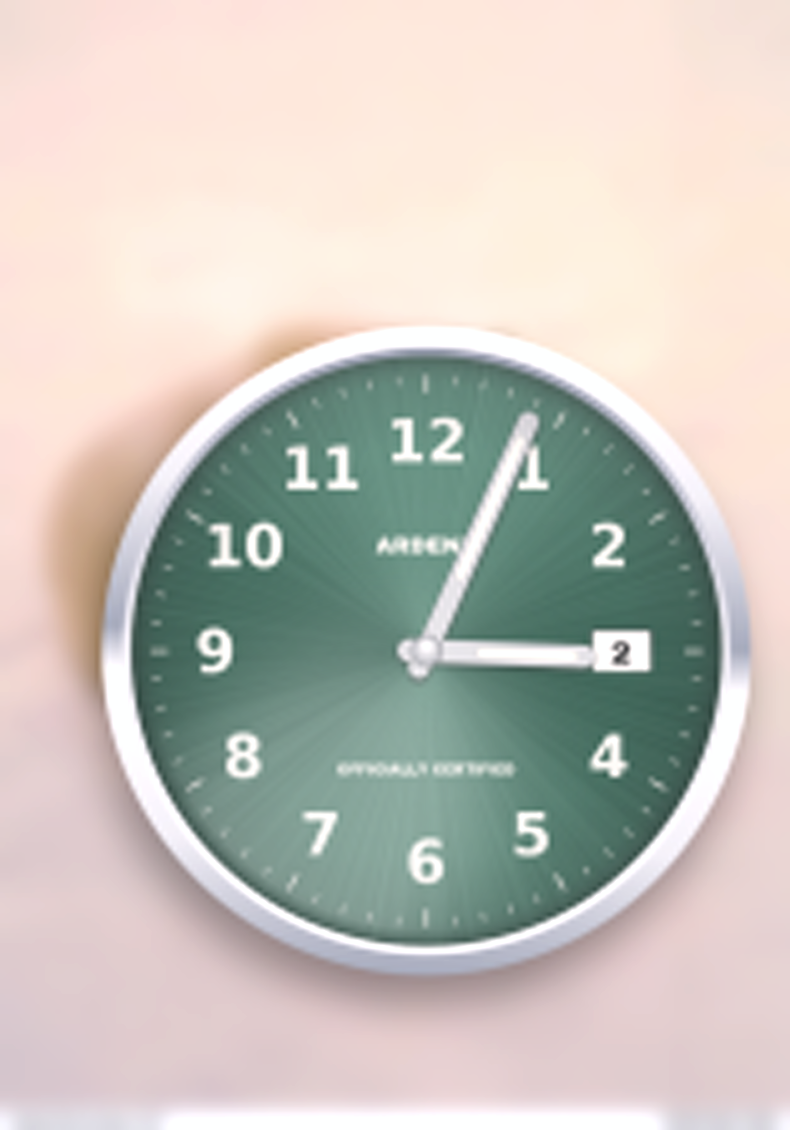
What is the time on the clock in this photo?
3:04
